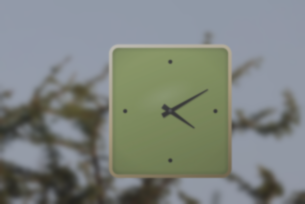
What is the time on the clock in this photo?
4:10
